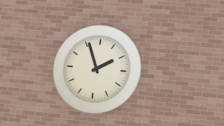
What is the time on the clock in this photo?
1:56
